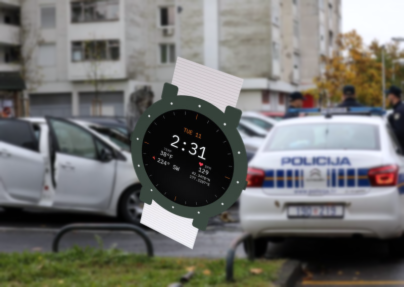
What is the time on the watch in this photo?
2:31
